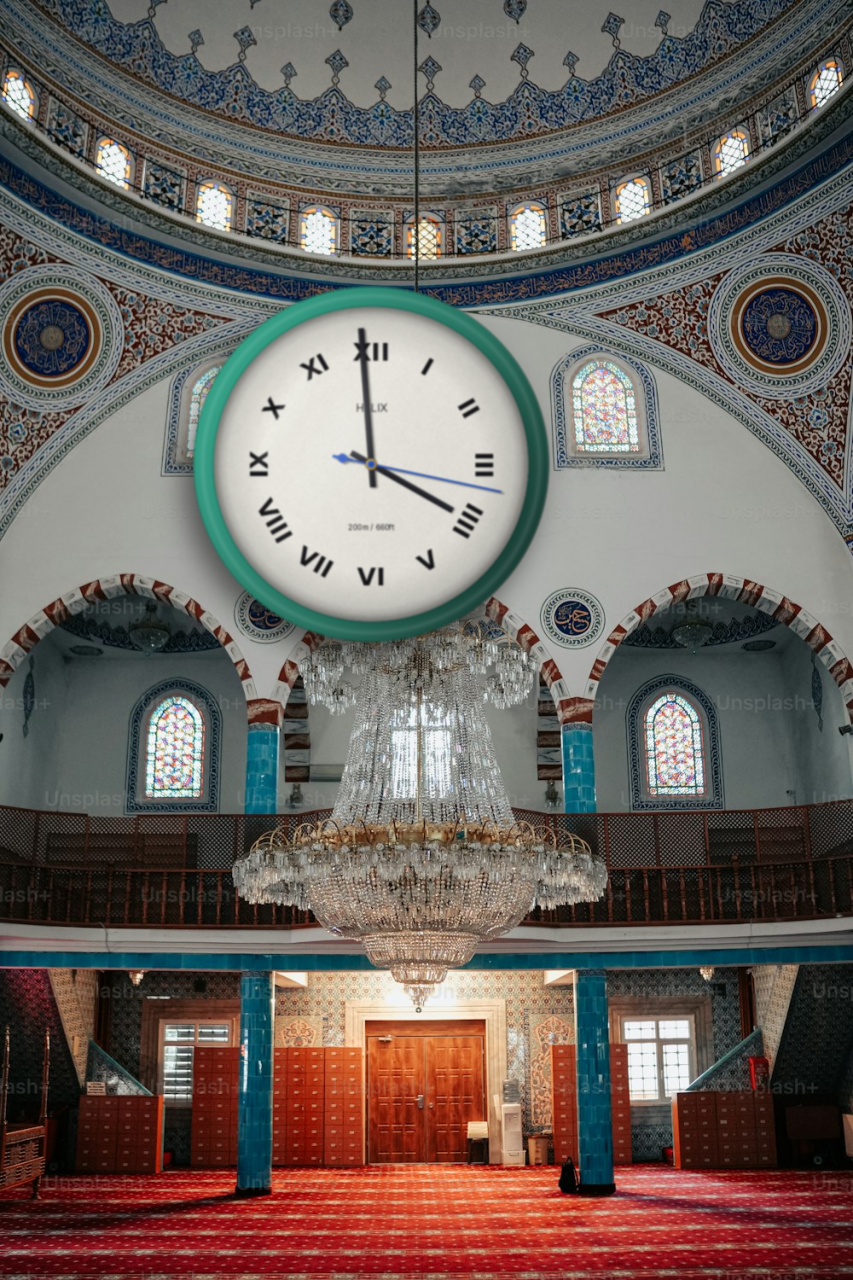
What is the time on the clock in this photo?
3:59:17
